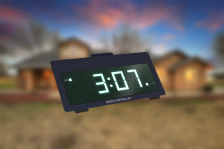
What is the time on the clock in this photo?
3:07
